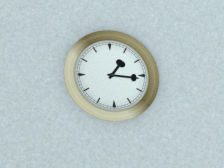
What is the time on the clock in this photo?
1:16
